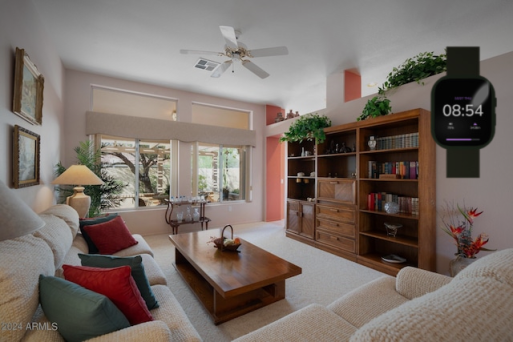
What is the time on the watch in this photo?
8:54
